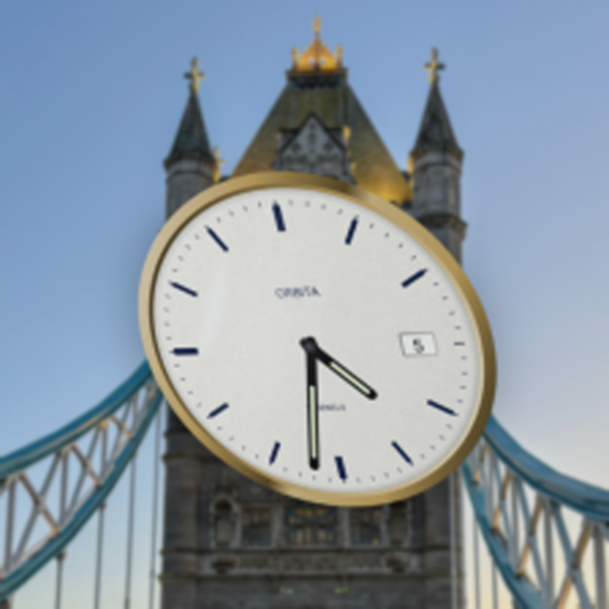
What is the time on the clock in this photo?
4:32
